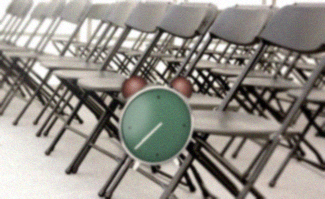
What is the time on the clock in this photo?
7:38
